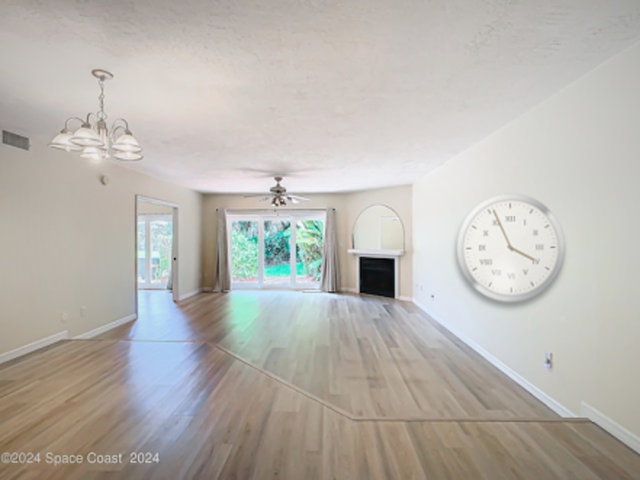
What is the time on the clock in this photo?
3:56
